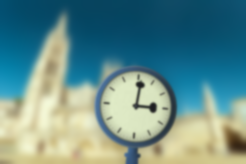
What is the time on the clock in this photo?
3:01
